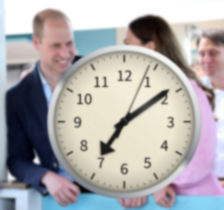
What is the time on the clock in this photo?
7:09:04
